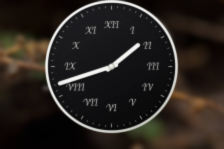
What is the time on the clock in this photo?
1:42
